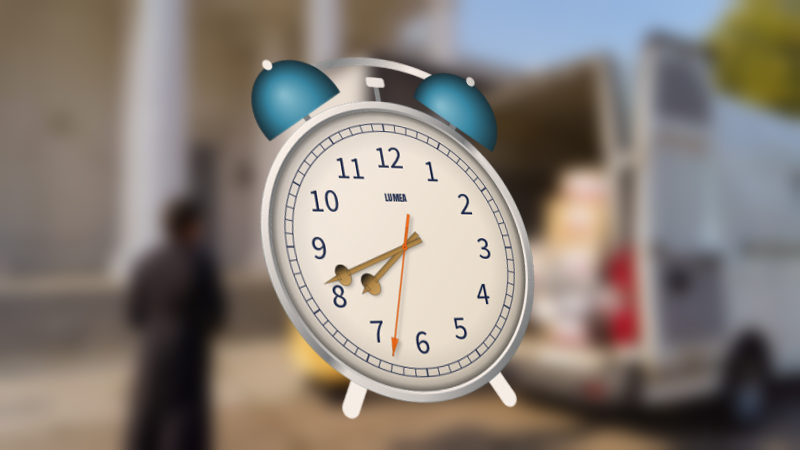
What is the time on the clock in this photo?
7:41:33
